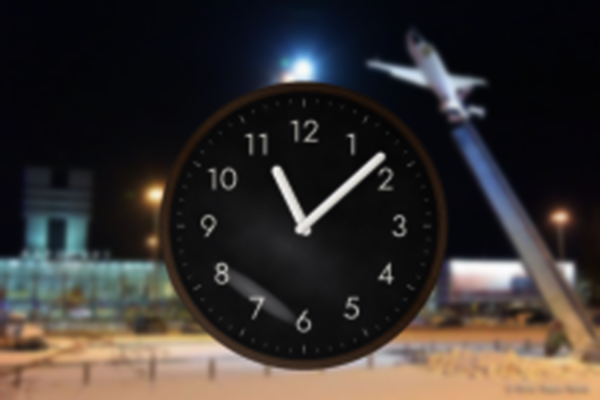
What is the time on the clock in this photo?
11:08
